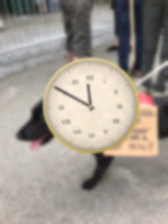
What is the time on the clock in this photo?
11:50
